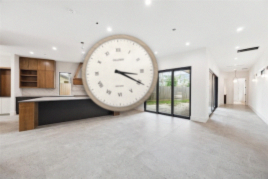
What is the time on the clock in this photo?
3:20
